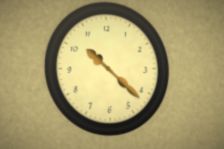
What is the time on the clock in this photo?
10:22
